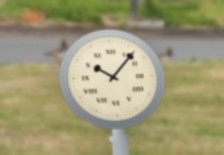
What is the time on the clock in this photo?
10:07
